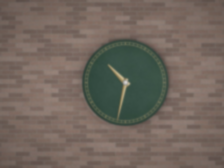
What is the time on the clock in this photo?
10:32
